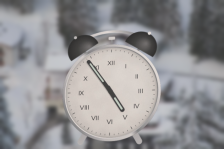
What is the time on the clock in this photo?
4:54
